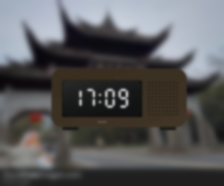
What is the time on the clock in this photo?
17:09
